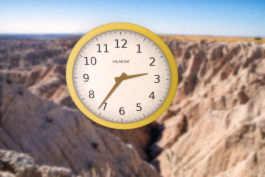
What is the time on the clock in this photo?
2:36
